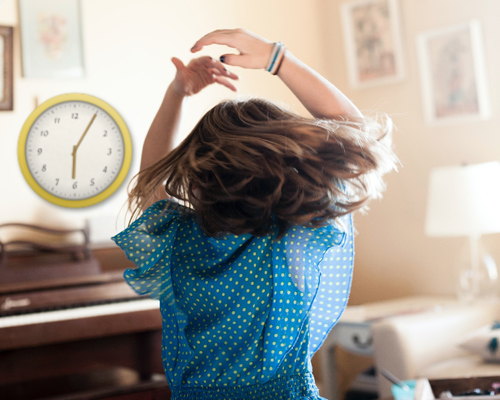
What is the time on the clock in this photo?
6:05
